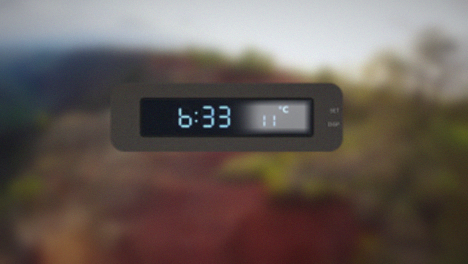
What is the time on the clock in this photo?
6:33
